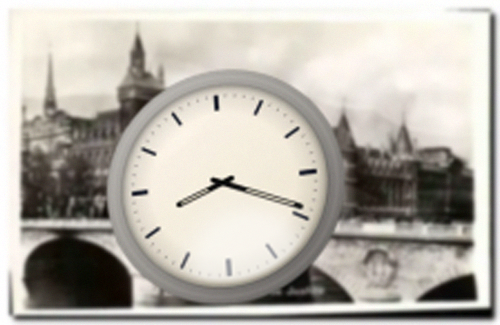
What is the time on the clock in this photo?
8:19
